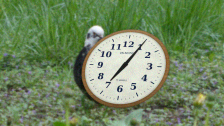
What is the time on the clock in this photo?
7:05
